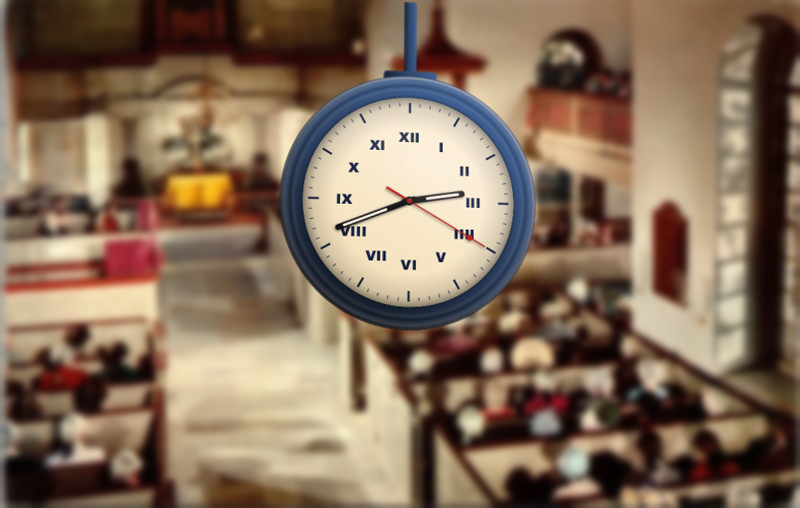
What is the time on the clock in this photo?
2:41:20
